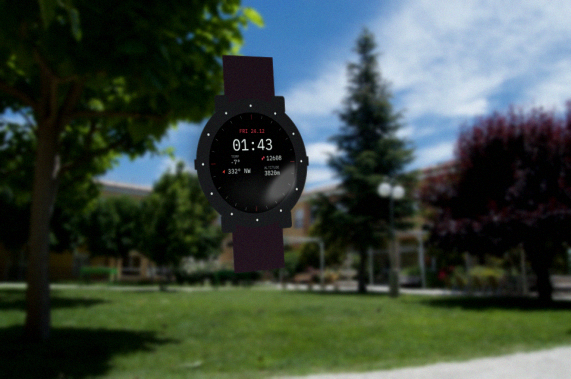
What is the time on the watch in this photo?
1:43
